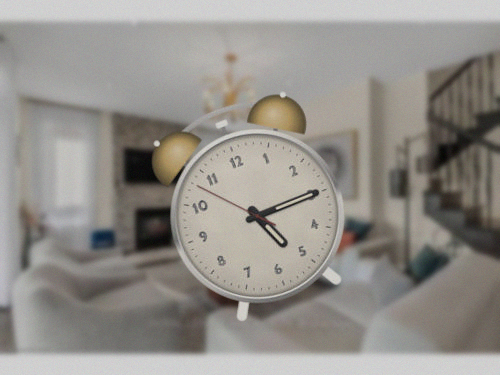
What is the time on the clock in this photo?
5:14:53
